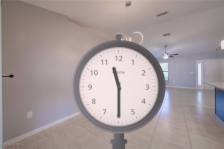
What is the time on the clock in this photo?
11:30
